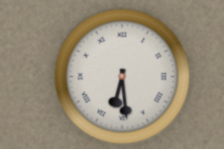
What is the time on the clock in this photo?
6:29
